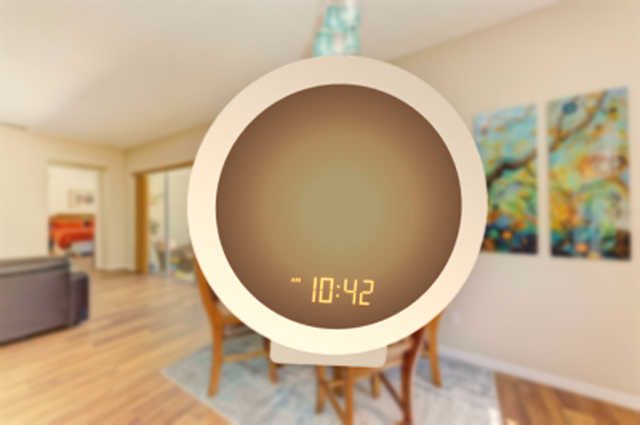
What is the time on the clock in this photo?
10:42
